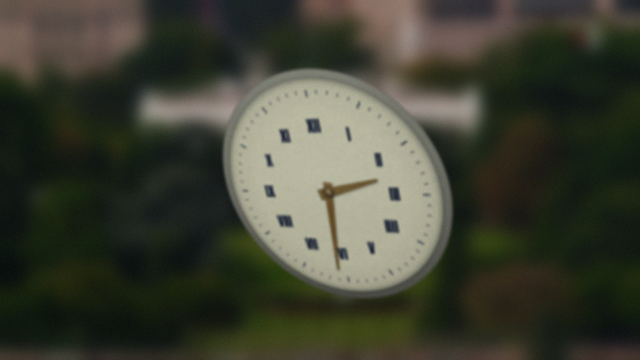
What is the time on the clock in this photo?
2:31
